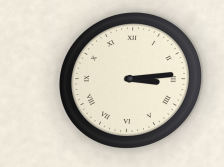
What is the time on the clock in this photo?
3:14
